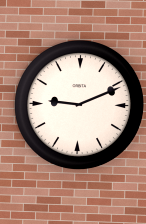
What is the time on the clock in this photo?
9:11
